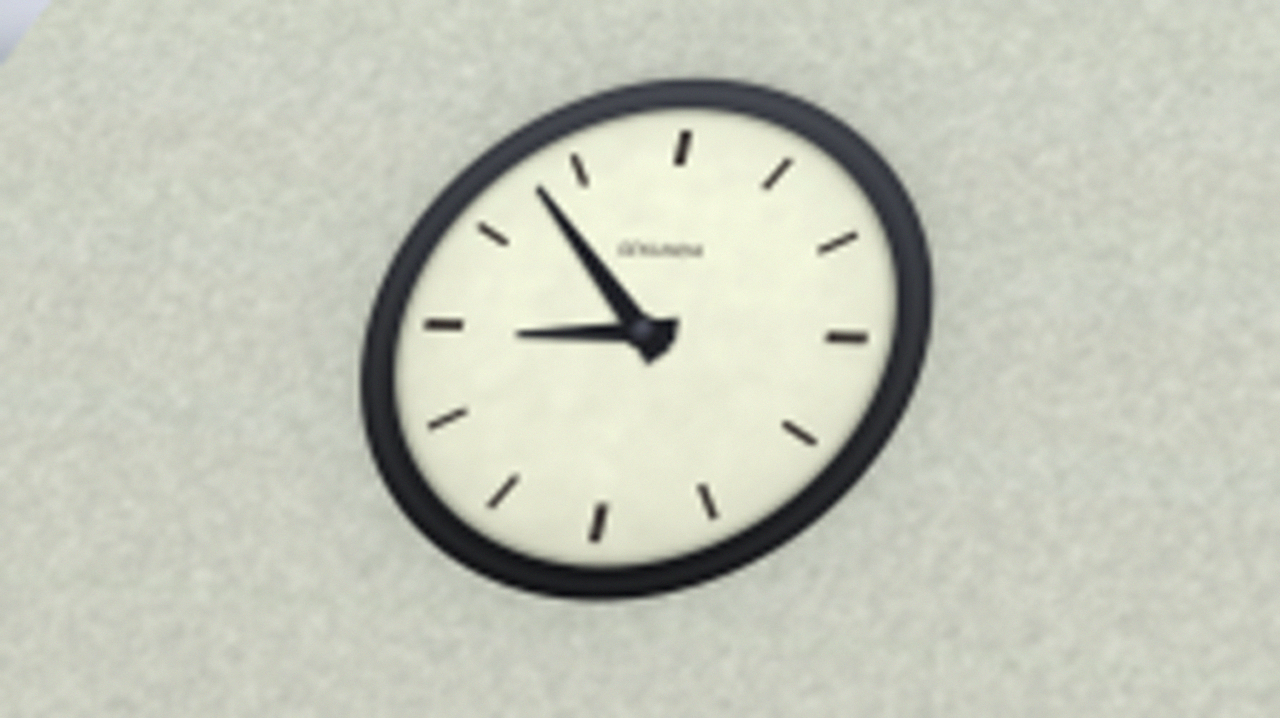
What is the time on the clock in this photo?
8:53
